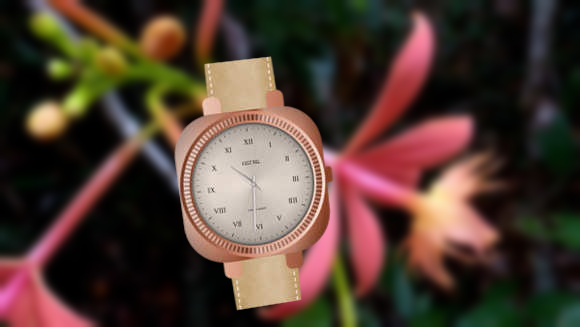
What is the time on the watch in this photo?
10:31
